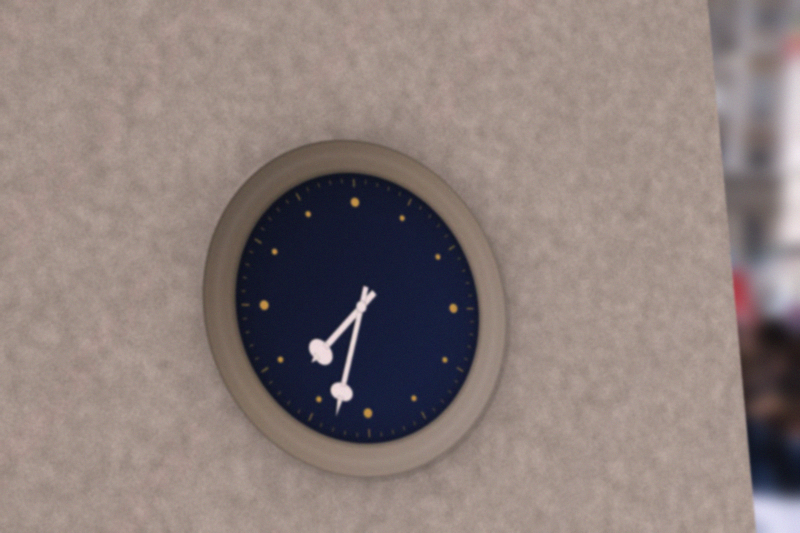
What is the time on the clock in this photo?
7:33
